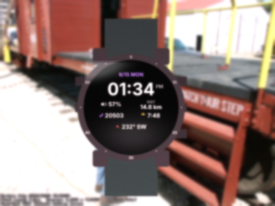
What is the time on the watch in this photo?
1:34
